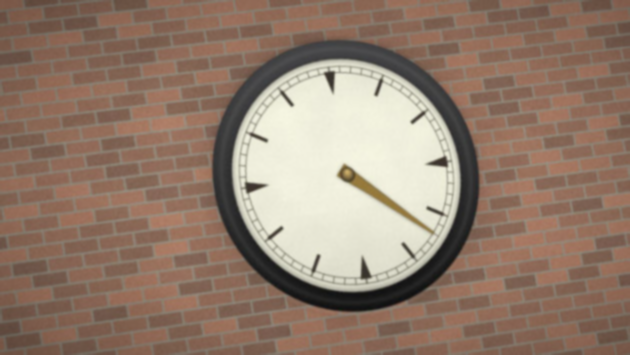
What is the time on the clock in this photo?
4:22
